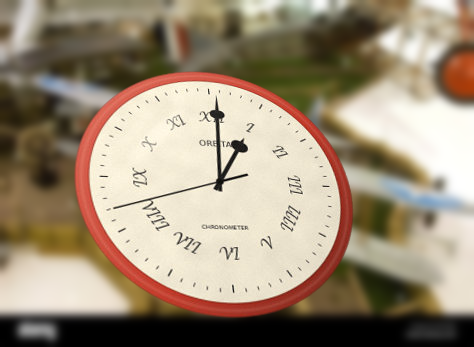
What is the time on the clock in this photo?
1:00:42
